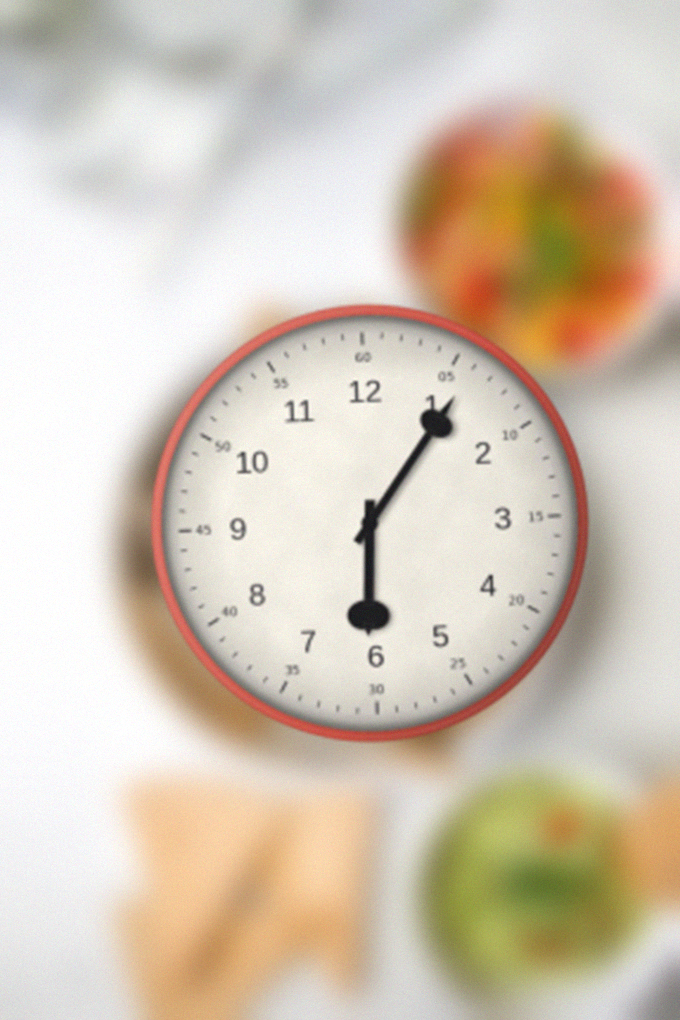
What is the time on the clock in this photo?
6:06
